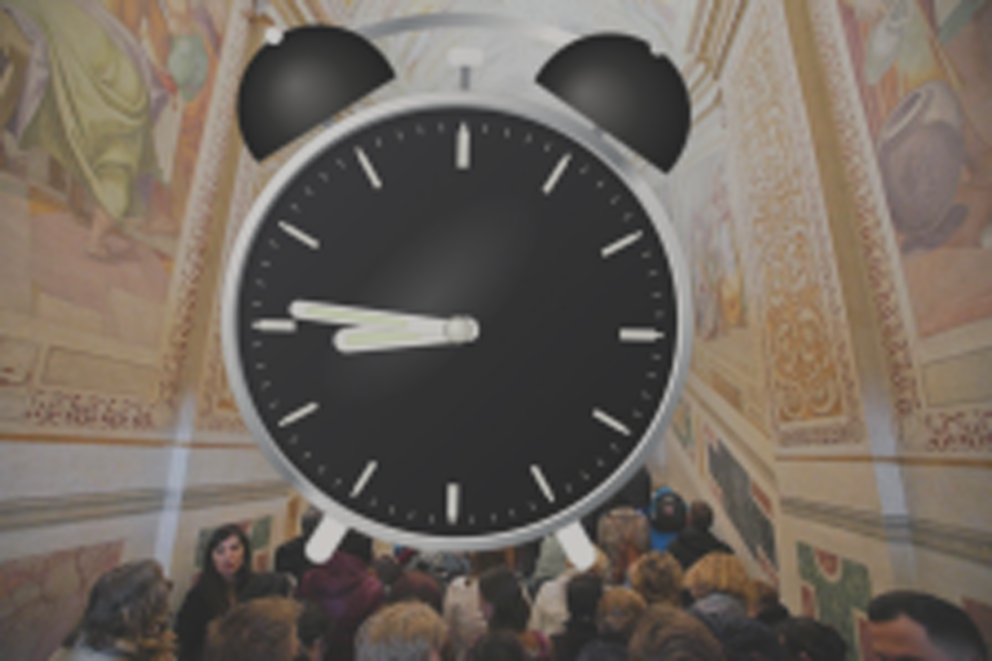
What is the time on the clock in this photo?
8:46
